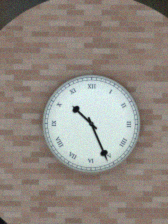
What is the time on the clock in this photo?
10:26
